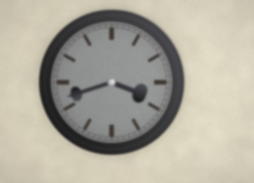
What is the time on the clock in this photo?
3:42
